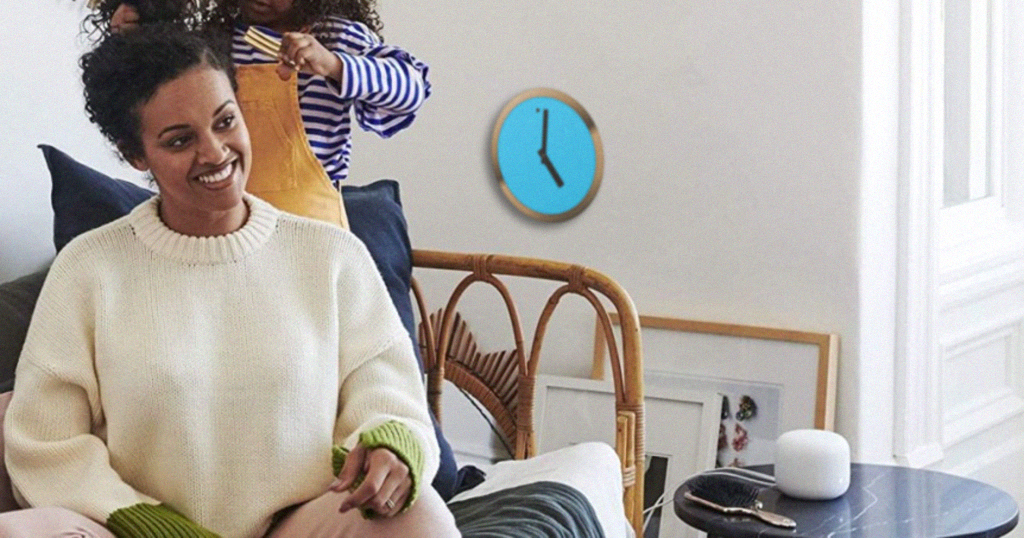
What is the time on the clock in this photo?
5:02
